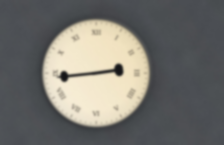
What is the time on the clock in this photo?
2:44
